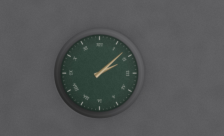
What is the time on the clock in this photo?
2:08
